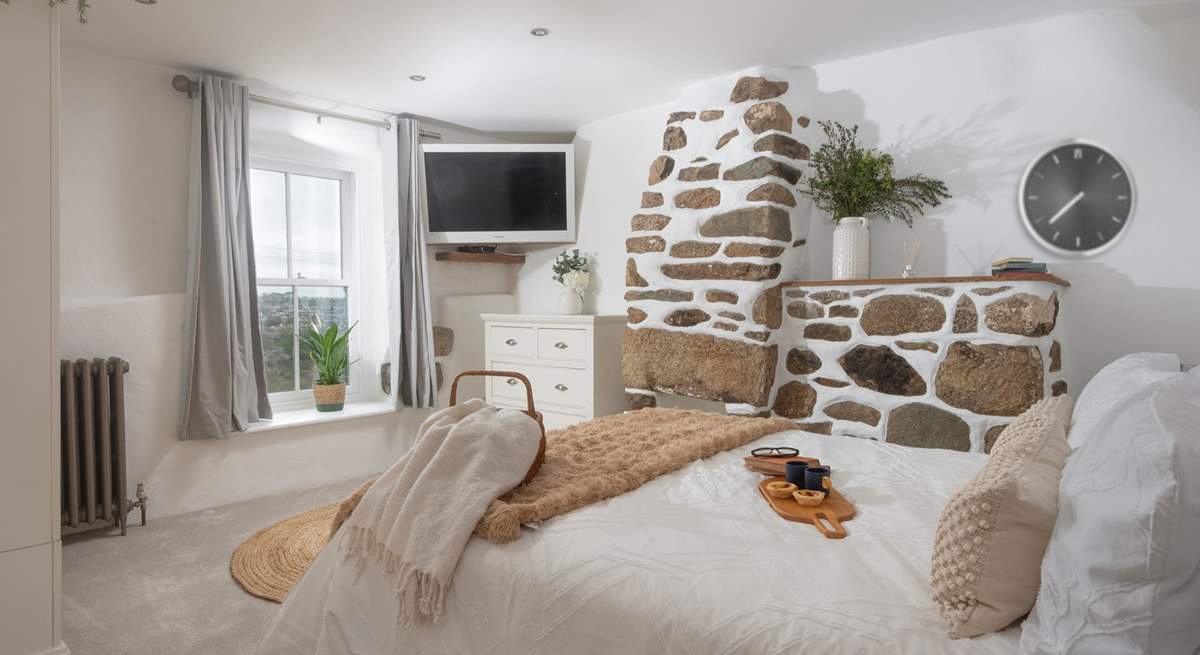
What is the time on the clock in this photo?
7:38
